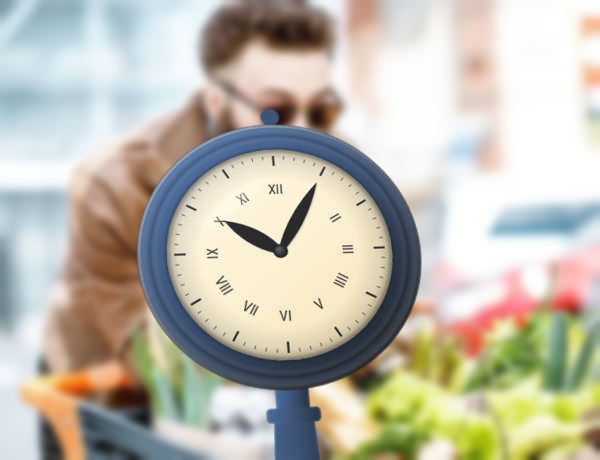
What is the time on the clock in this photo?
10:05
